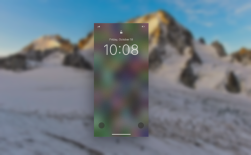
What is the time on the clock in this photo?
10:08
